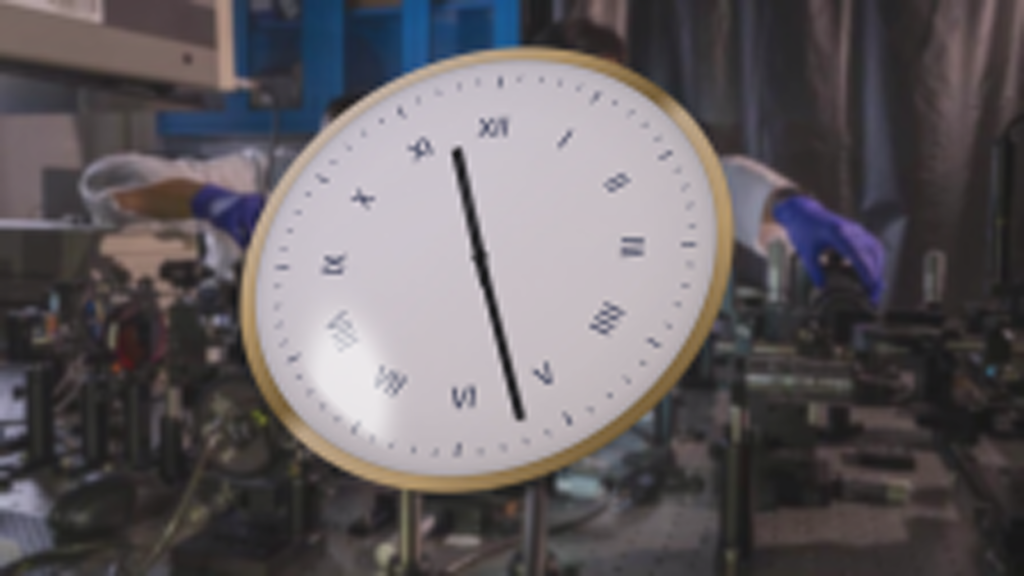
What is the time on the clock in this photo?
11:27
